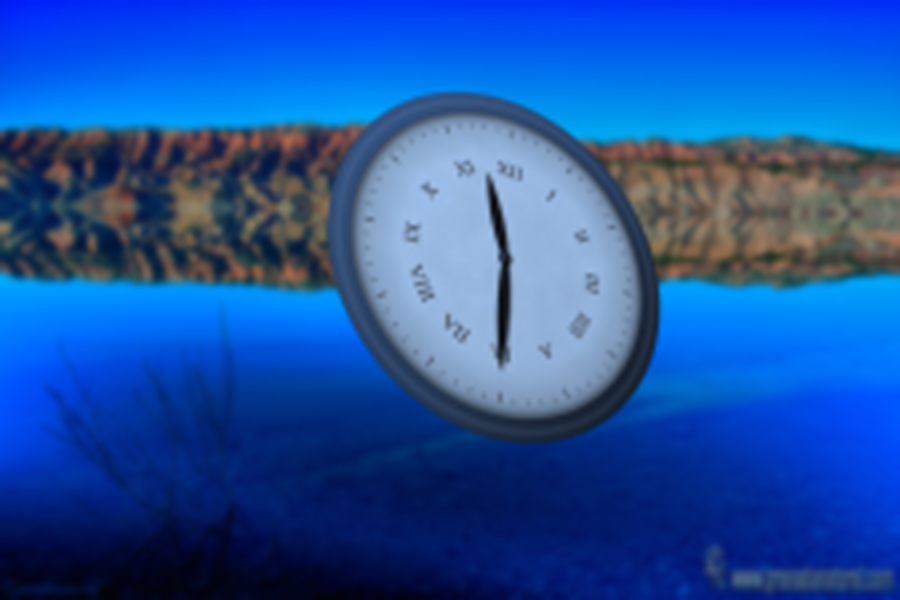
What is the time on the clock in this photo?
11:30
